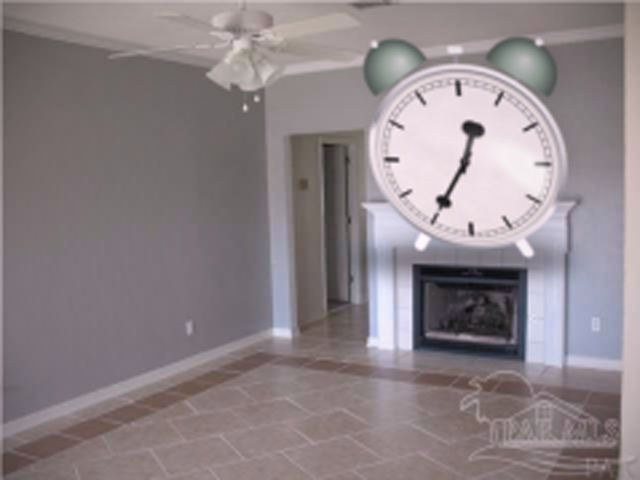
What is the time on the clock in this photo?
12:35
